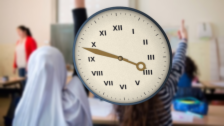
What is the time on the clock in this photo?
3:48
